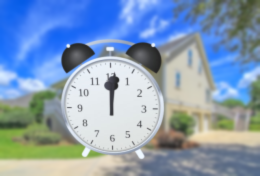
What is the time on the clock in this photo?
12:01
